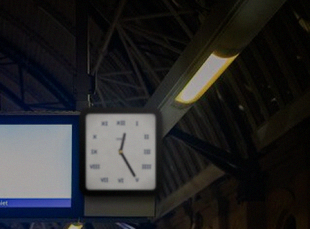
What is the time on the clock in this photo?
12:25
